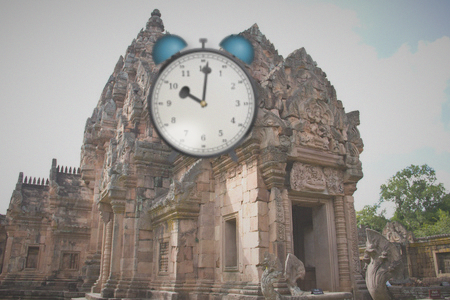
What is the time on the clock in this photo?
10:01
